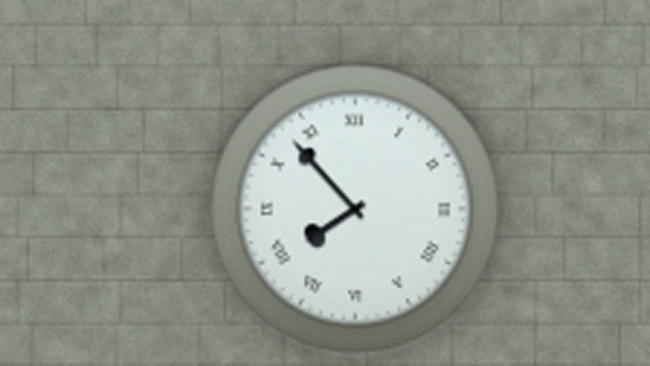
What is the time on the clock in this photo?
7:53
